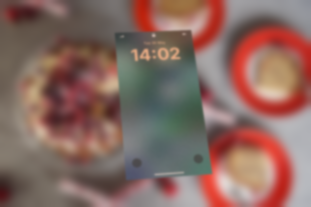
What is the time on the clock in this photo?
14:02
